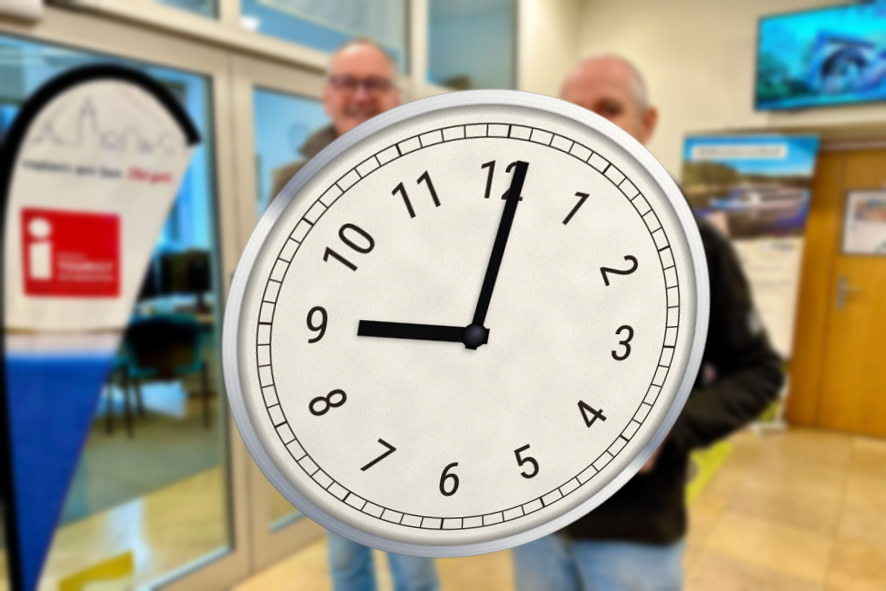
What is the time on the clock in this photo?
9:01
